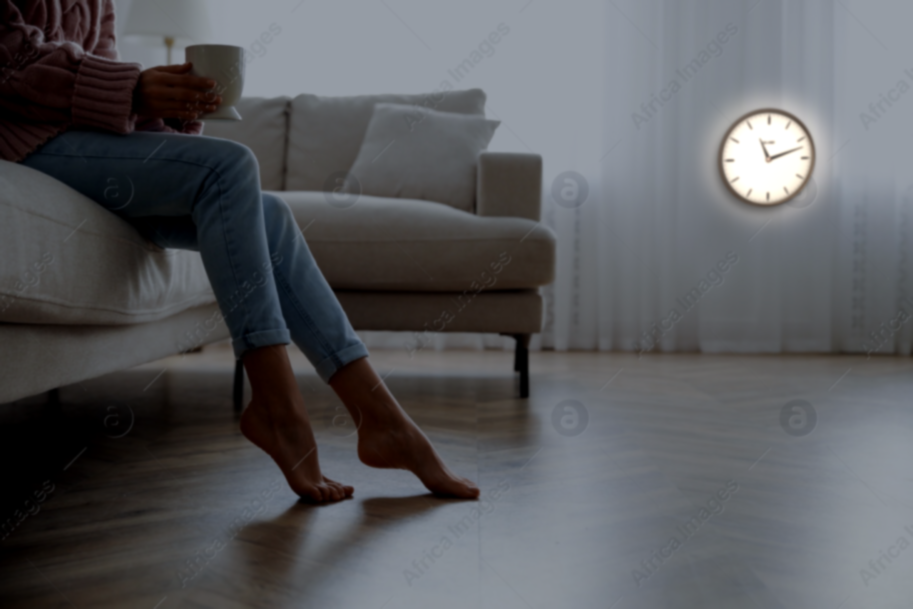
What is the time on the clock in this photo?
11:12
